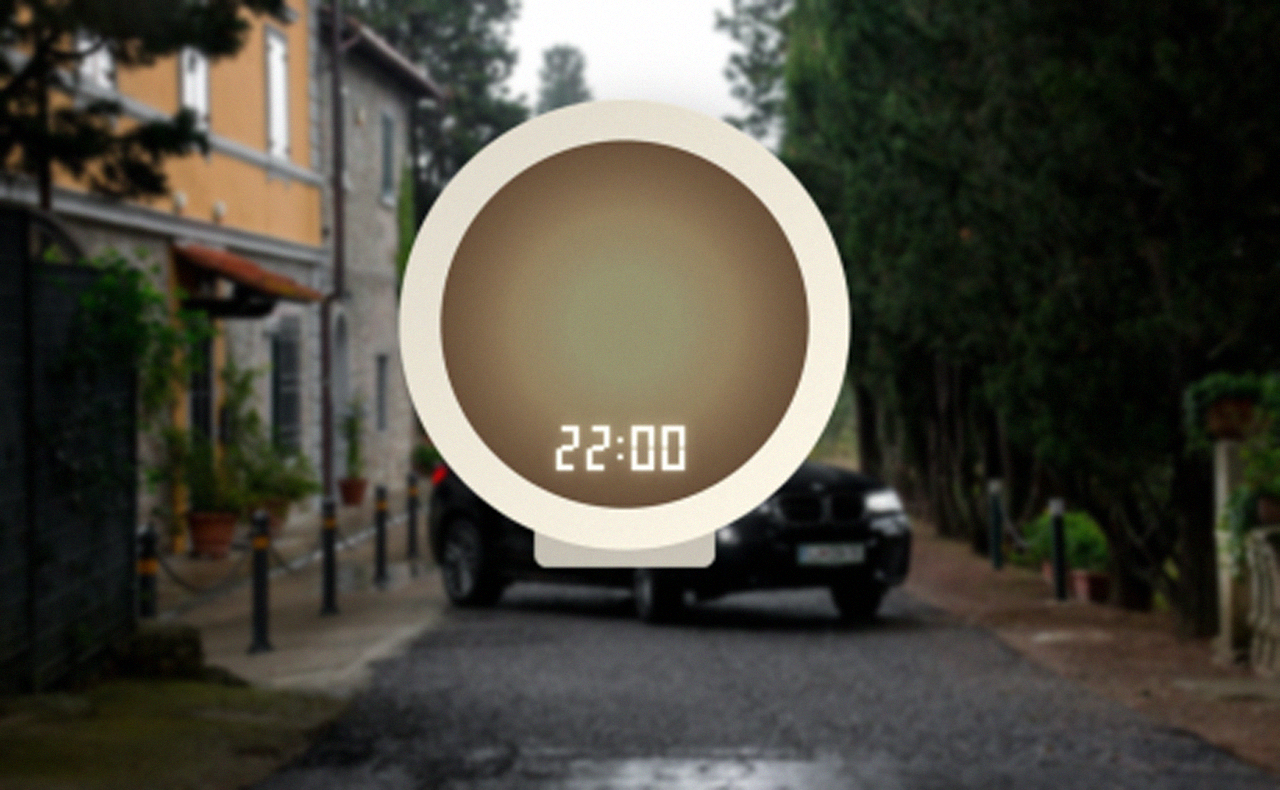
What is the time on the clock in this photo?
22:00
